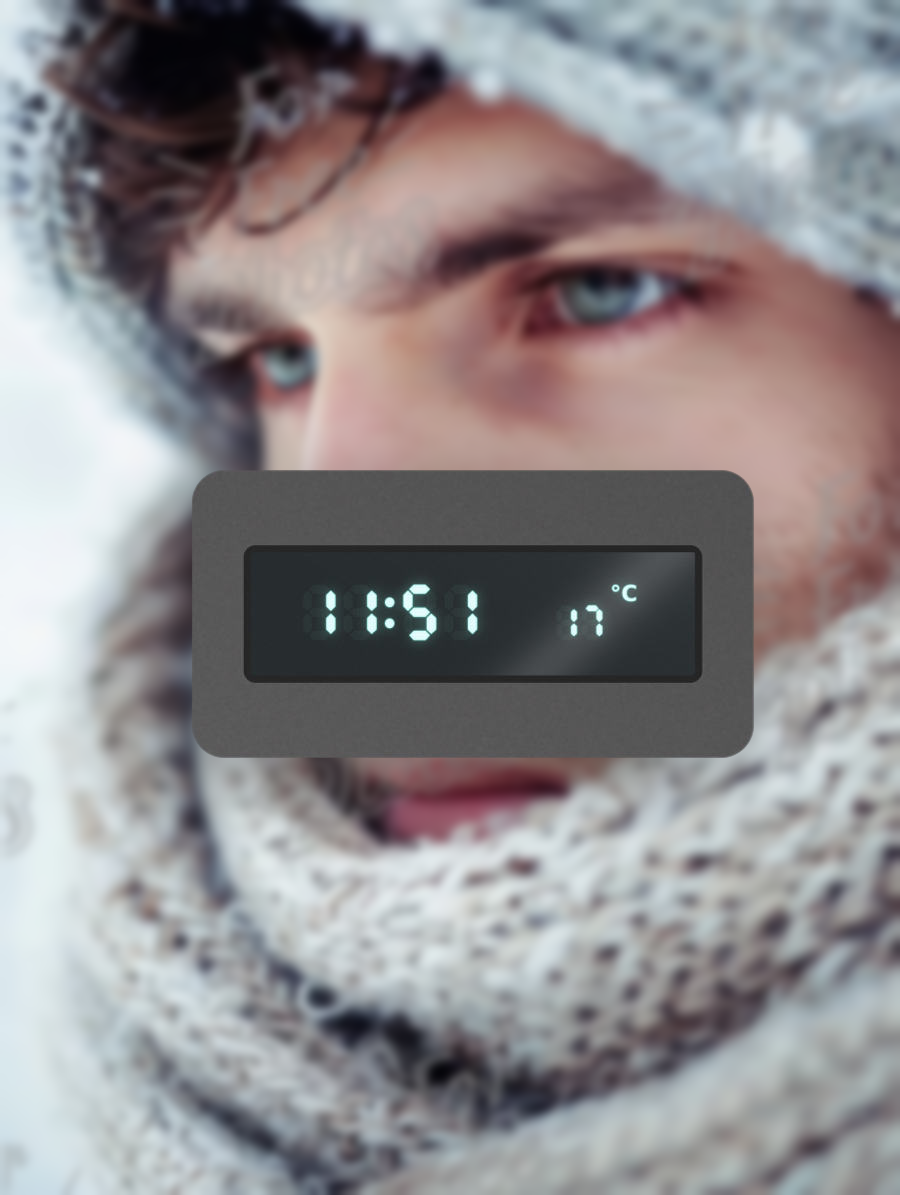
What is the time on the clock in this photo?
11:51
